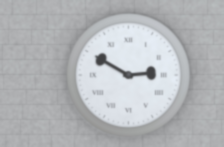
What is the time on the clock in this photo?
2:50
